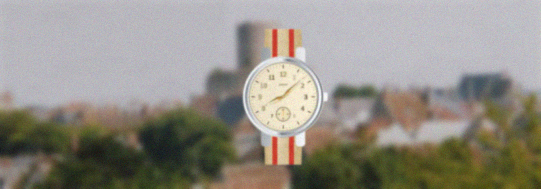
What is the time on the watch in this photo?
8:08
